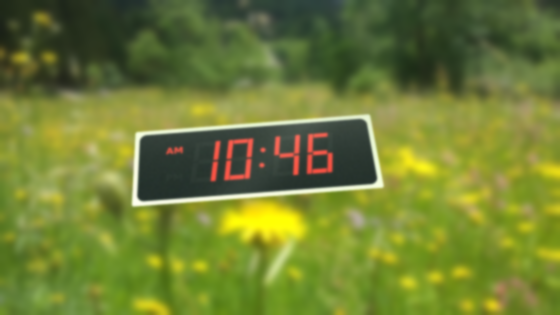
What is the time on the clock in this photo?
10:46
